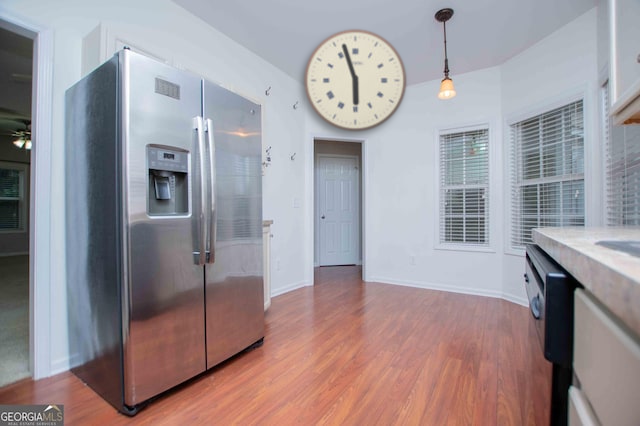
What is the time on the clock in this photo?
5:57
